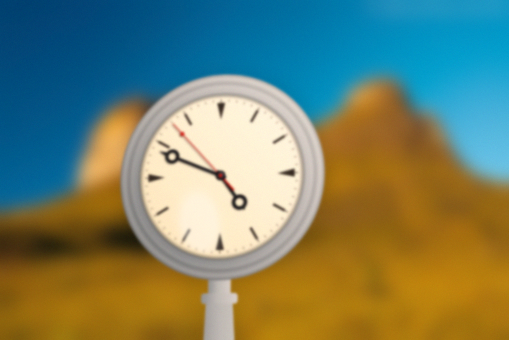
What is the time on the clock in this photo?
4:48:53
